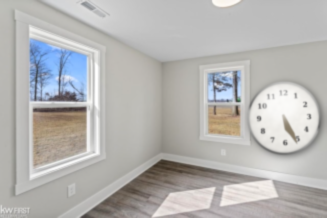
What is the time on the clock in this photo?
5:26
